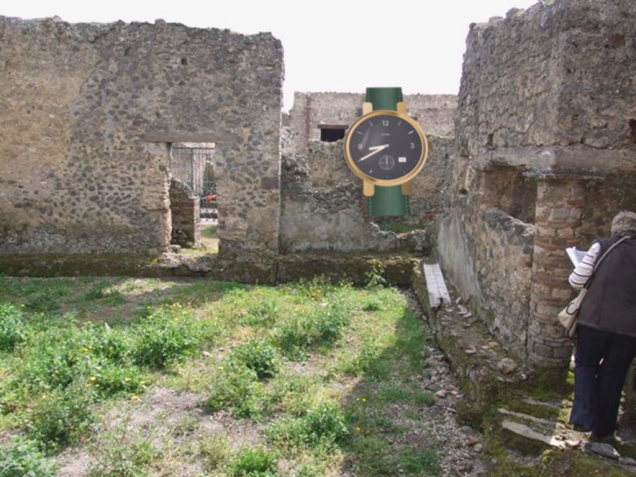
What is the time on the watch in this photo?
8:40
